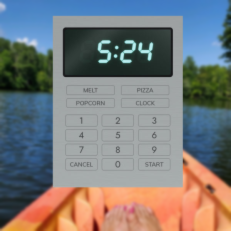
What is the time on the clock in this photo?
5:24
